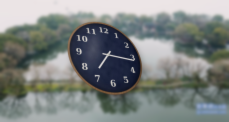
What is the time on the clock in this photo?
7:16
